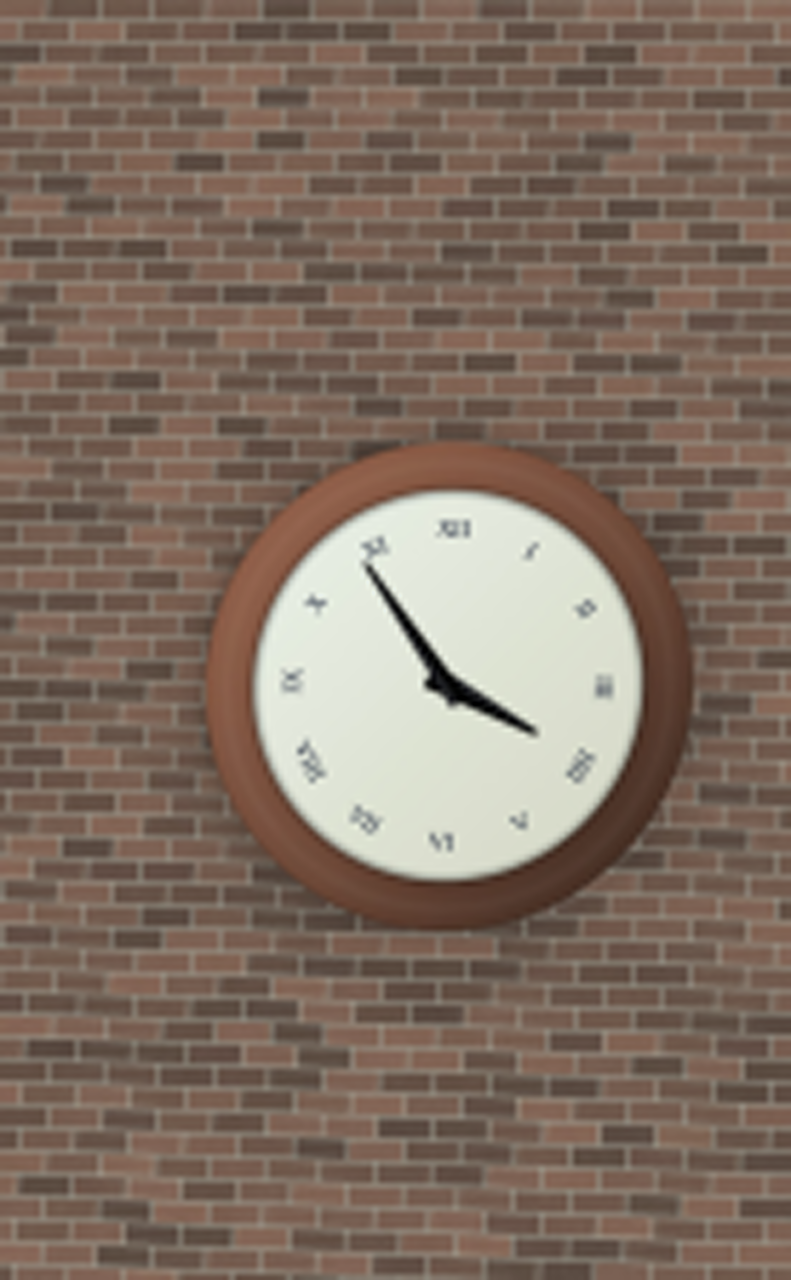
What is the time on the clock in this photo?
3:54
